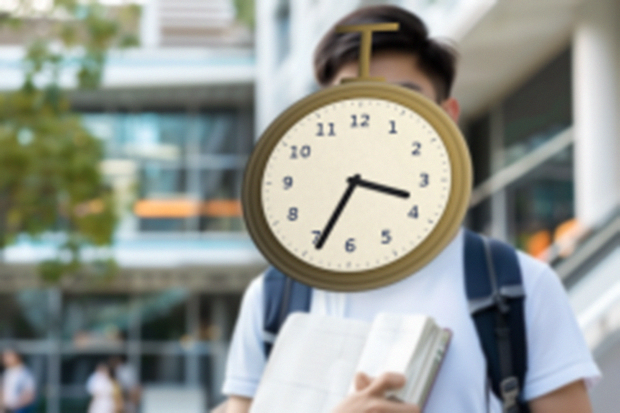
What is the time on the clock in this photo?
3:34
